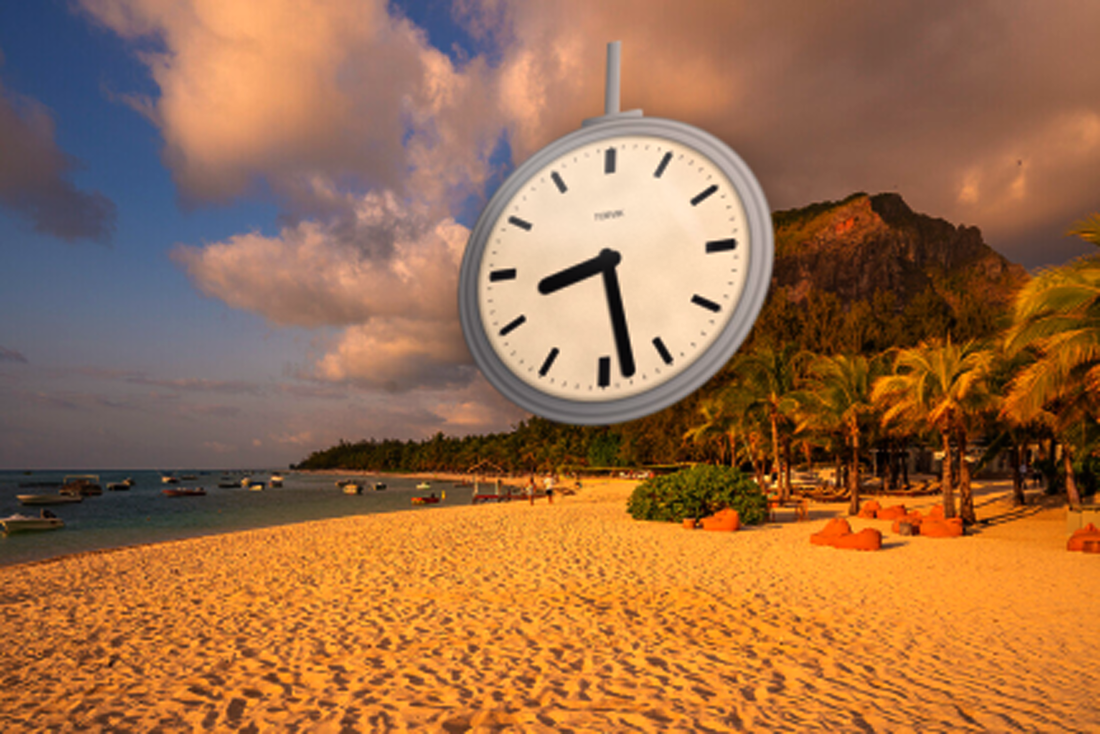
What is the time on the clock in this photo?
8:28
